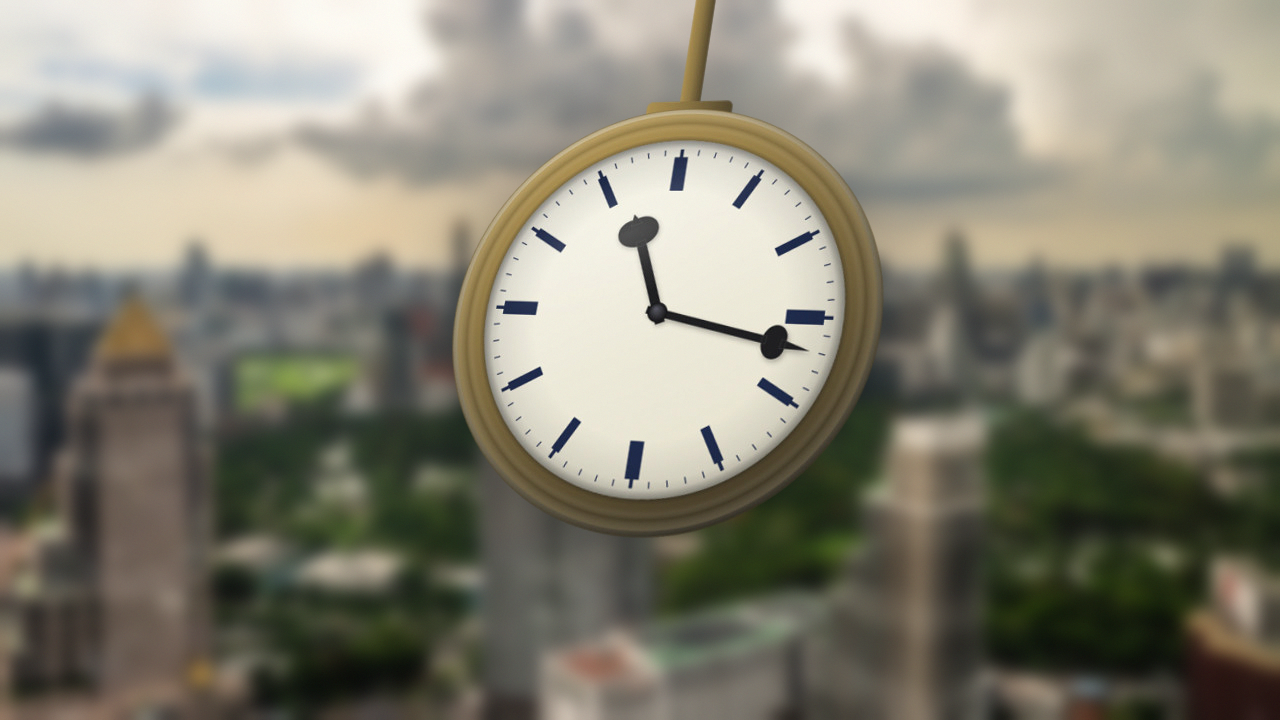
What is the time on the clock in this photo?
11:17
